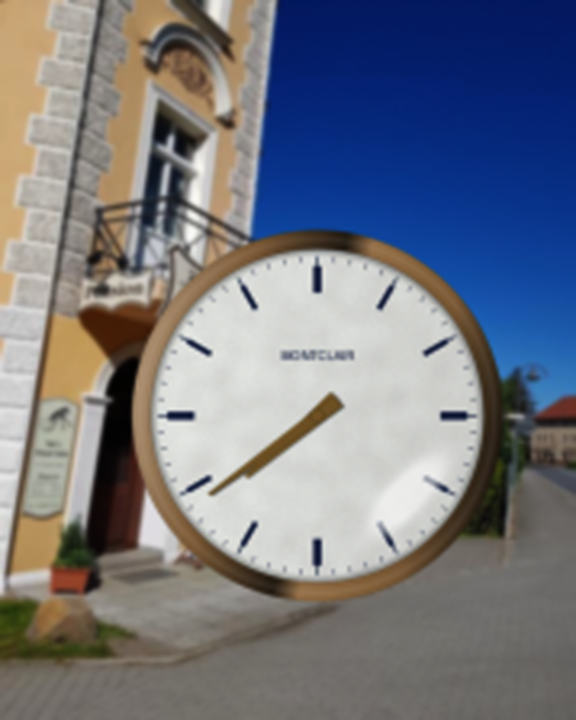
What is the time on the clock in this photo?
7:39
